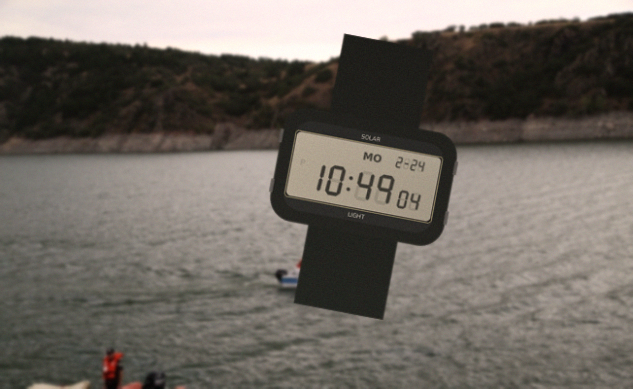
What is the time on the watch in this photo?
10:49:04
